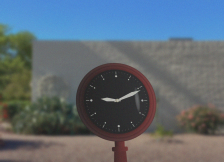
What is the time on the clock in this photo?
9:11
